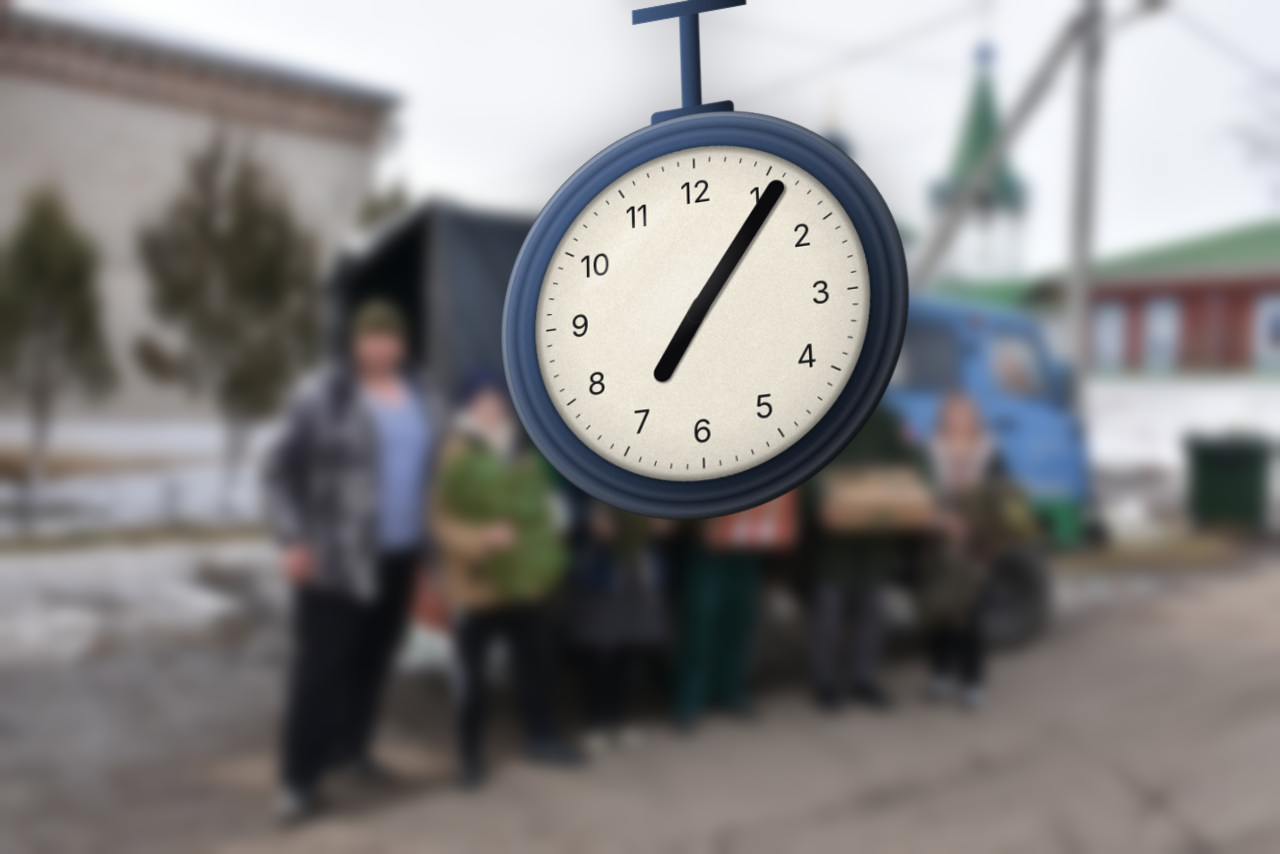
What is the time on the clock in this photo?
7:06
